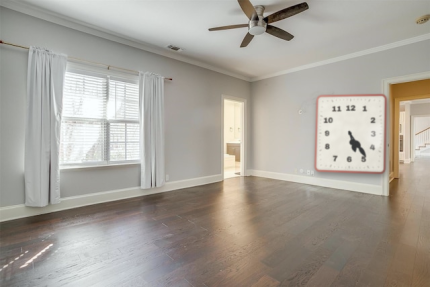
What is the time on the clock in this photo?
5:24
